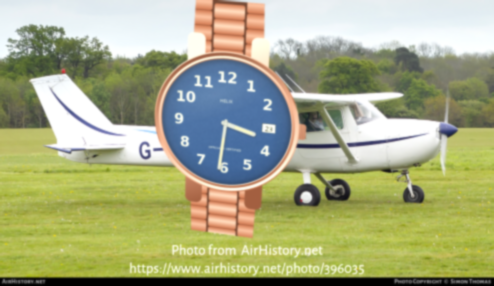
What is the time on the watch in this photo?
3:31
